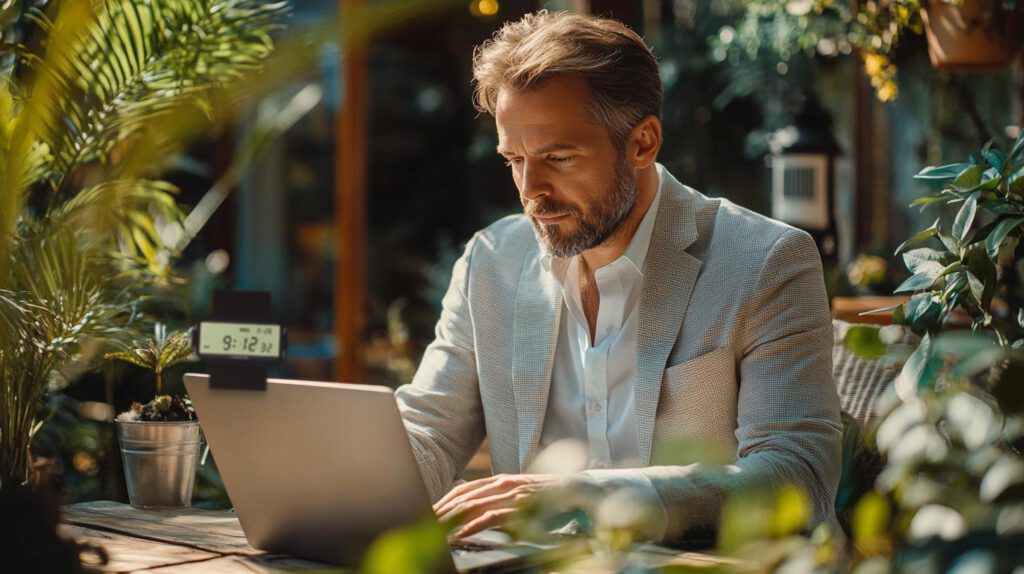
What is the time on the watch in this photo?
9:12
